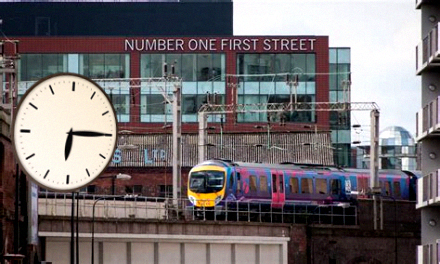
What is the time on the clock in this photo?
6:15
